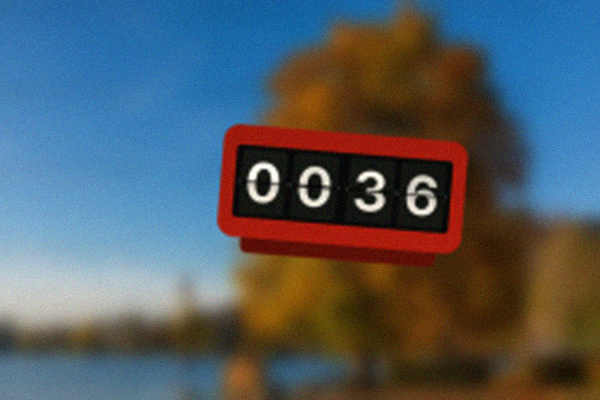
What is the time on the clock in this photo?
0:36
